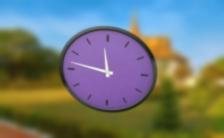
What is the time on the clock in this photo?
11:47
